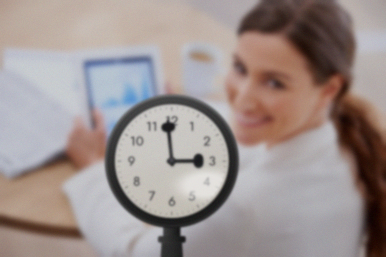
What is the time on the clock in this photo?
2:59
